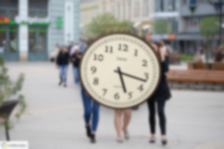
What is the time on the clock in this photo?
5:17
